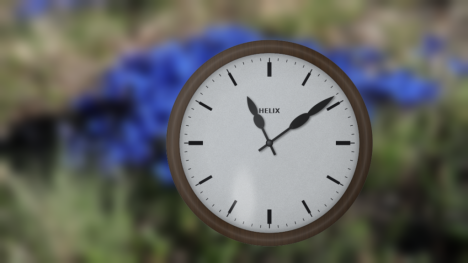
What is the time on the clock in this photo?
11:09
